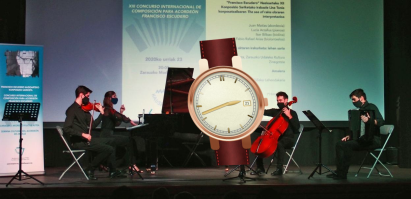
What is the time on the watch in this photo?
2:42
